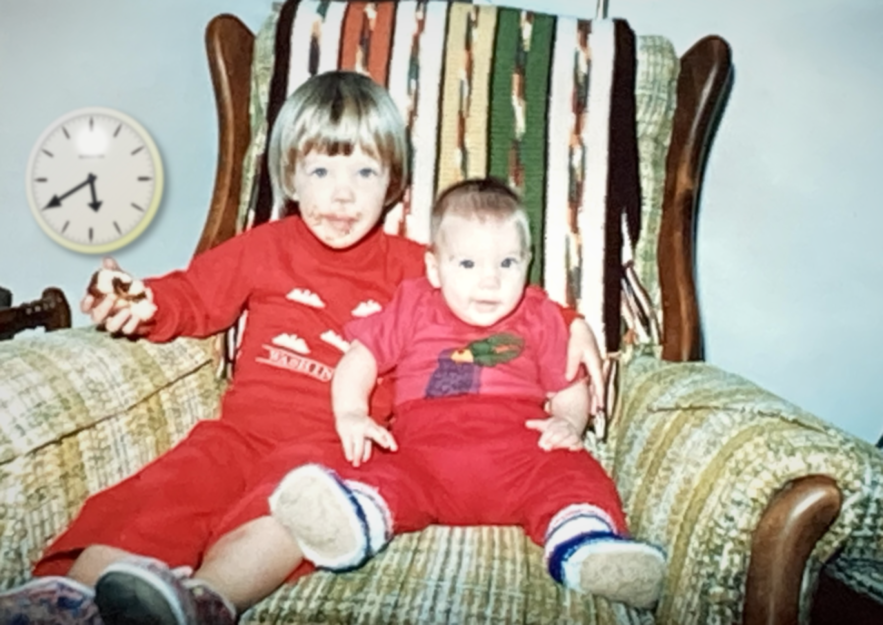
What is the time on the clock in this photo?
5:40
